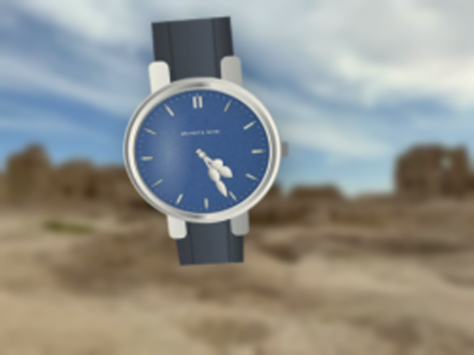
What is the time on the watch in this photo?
4:26
